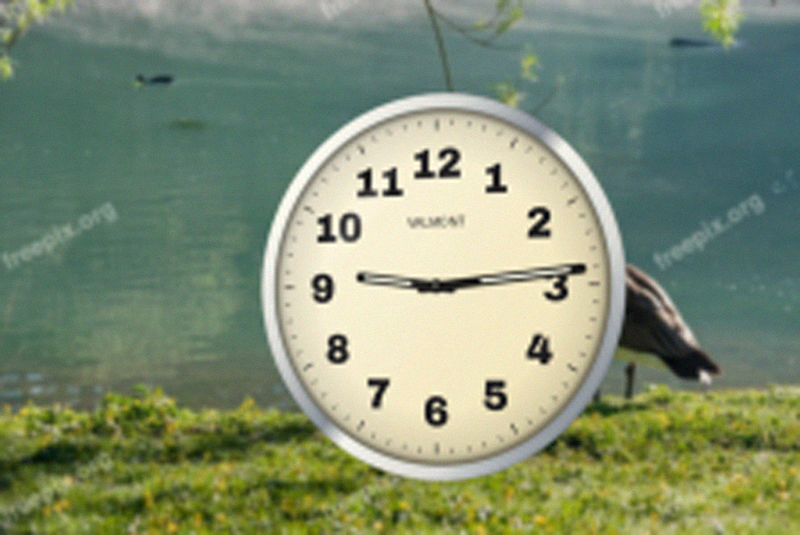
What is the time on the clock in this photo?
9:14
